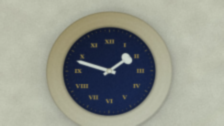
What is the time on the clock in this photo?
1:48
